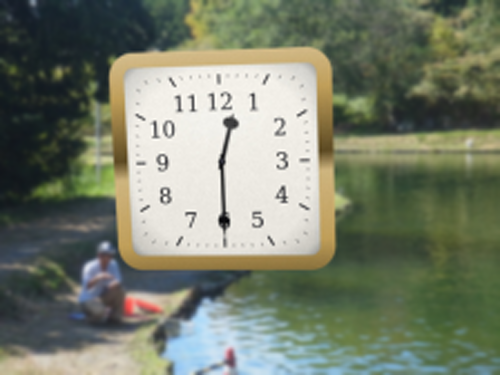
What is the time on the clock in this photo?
12:30
